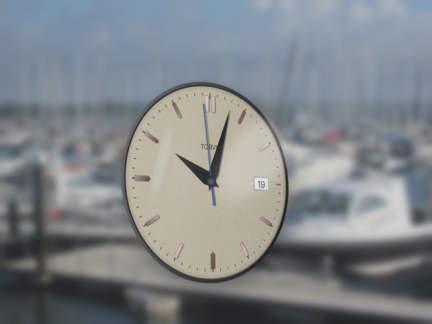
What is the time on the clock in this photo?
10:02:59
